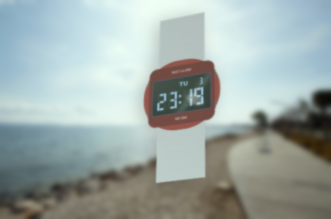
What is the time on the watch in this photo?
23:19
